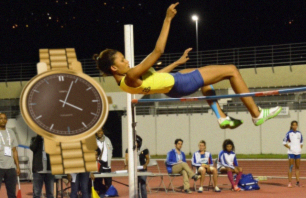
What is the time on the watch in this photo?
4:04
